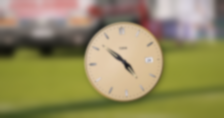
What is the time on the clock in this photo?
4:52
